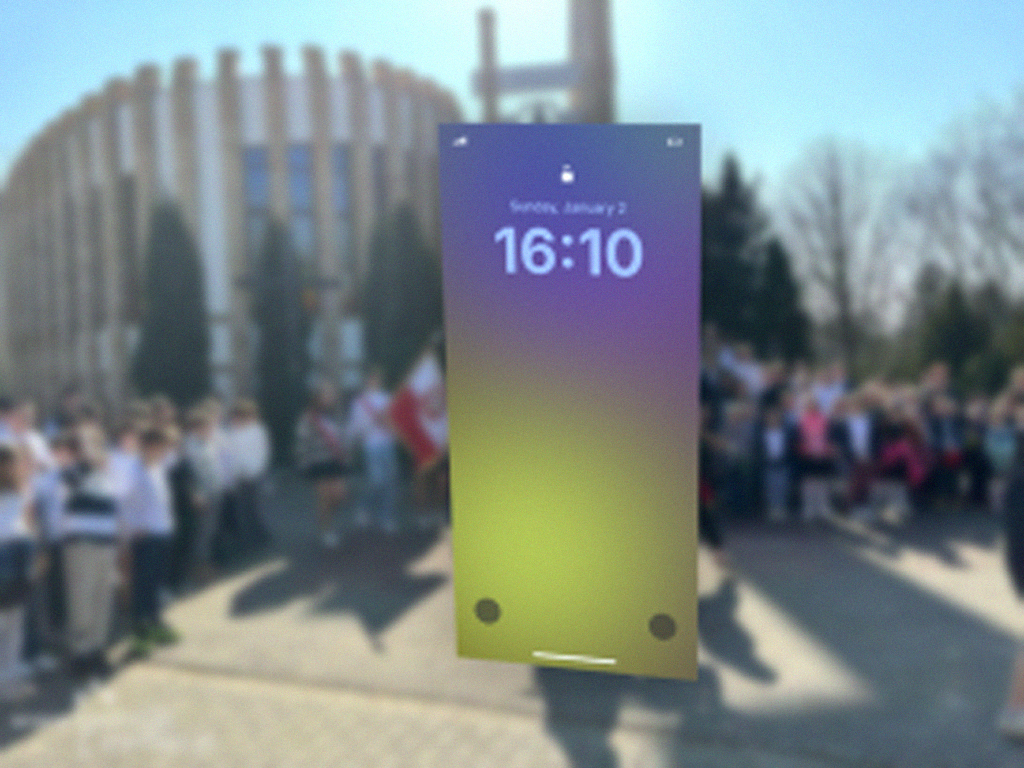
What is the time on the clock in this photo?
16:10
